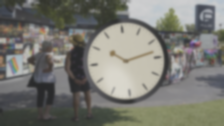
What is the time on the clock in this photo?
10:13
